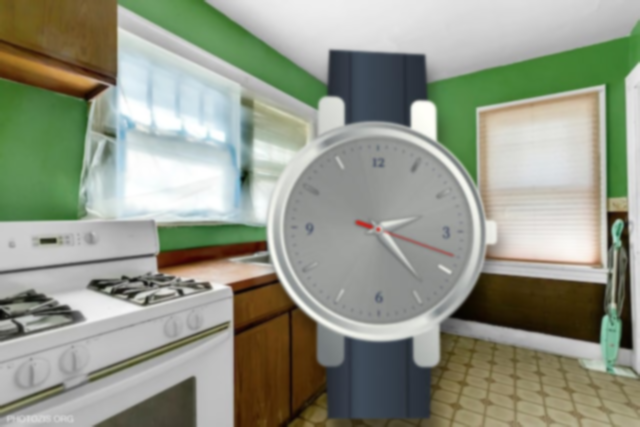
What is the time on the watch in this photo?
2:23:18
